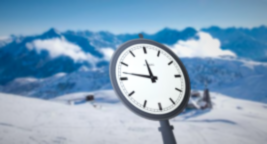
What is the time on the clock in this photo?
11:47
